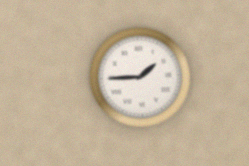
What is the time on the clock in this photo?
1:45
